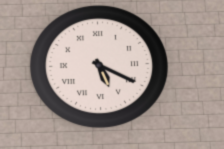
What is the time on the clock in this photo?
5:20
